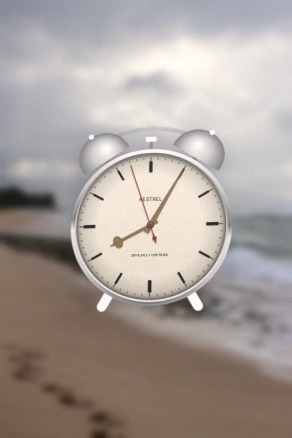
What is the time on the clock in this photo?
8:04:57
